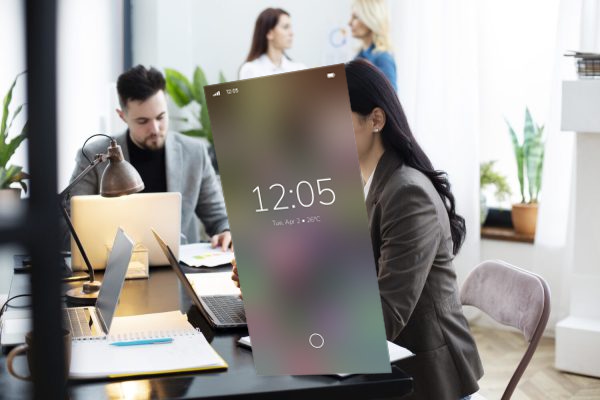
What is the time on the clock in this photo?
12:05
